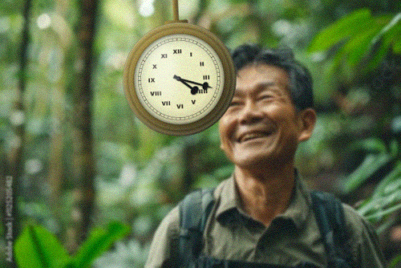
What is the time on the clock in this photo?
4:18
